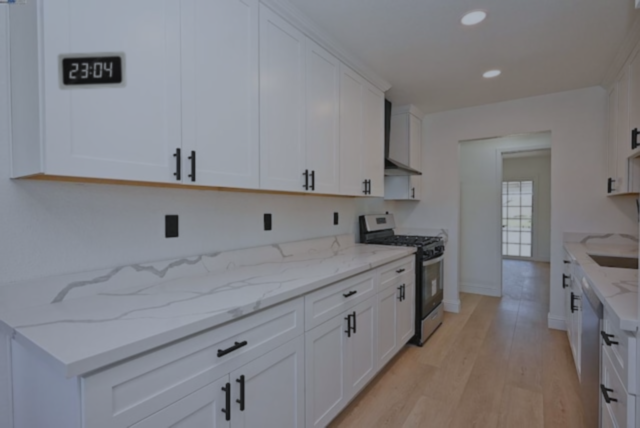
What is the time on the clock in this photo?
23:04
